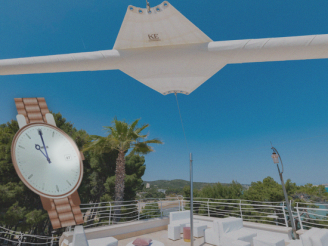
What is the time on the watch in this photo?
11:00
